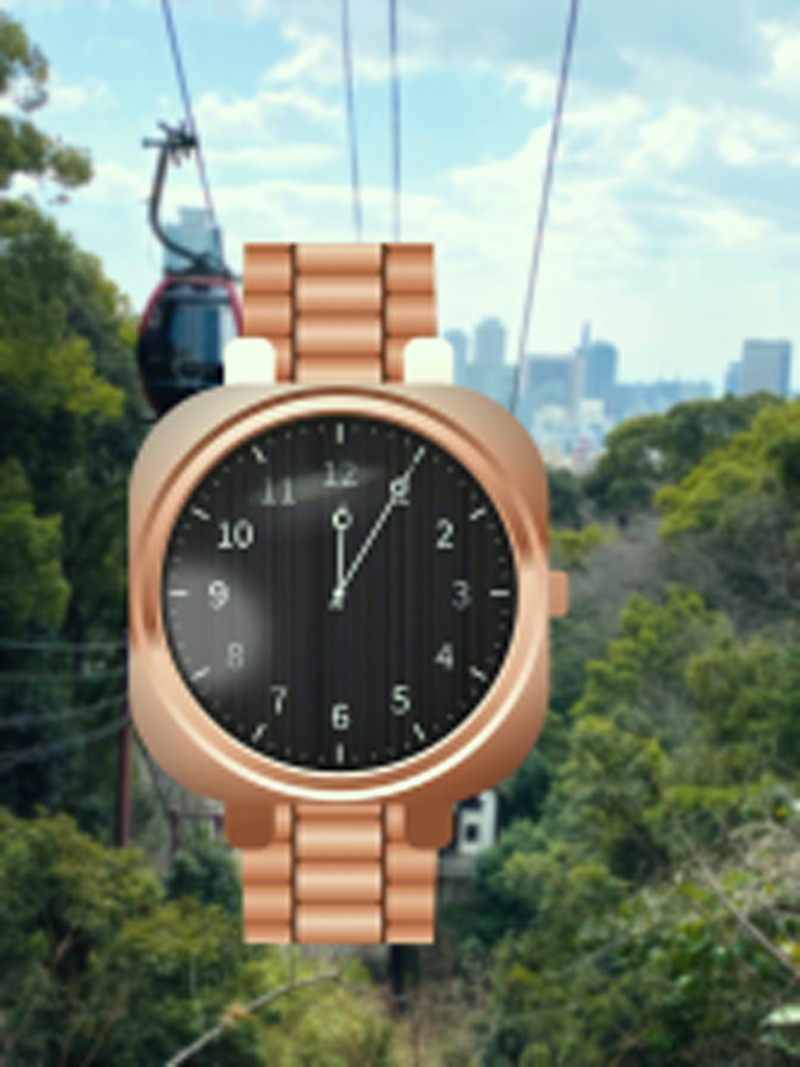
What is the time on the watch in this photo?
12:05
